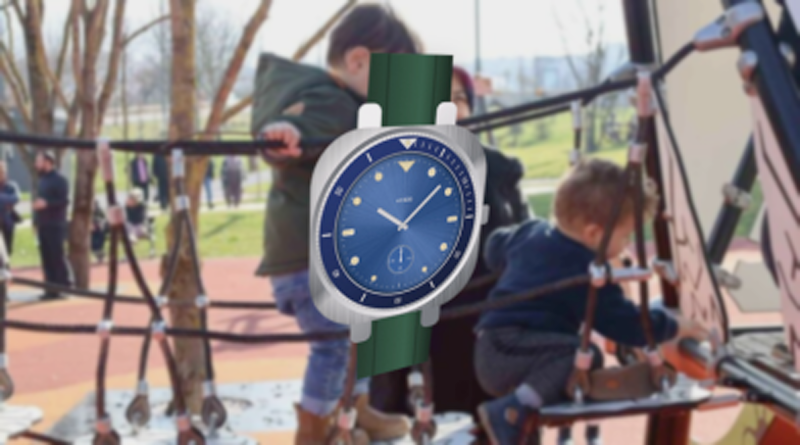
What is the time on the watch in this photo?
10:08
